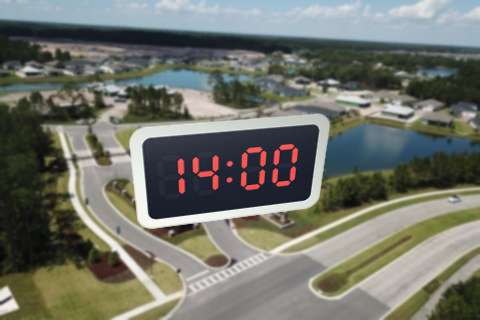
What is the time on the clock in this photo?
14:00
